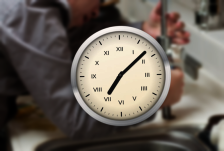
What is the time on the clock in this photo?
7:08
